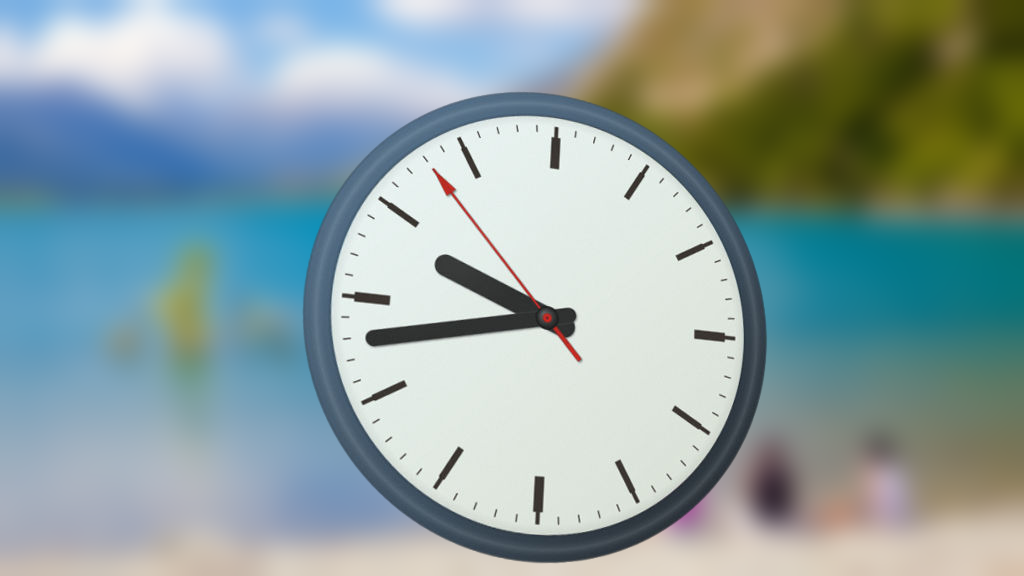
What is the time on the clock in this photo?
9:42:53
